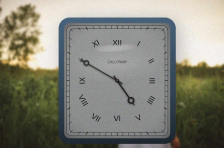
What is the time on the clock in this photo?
4:50
